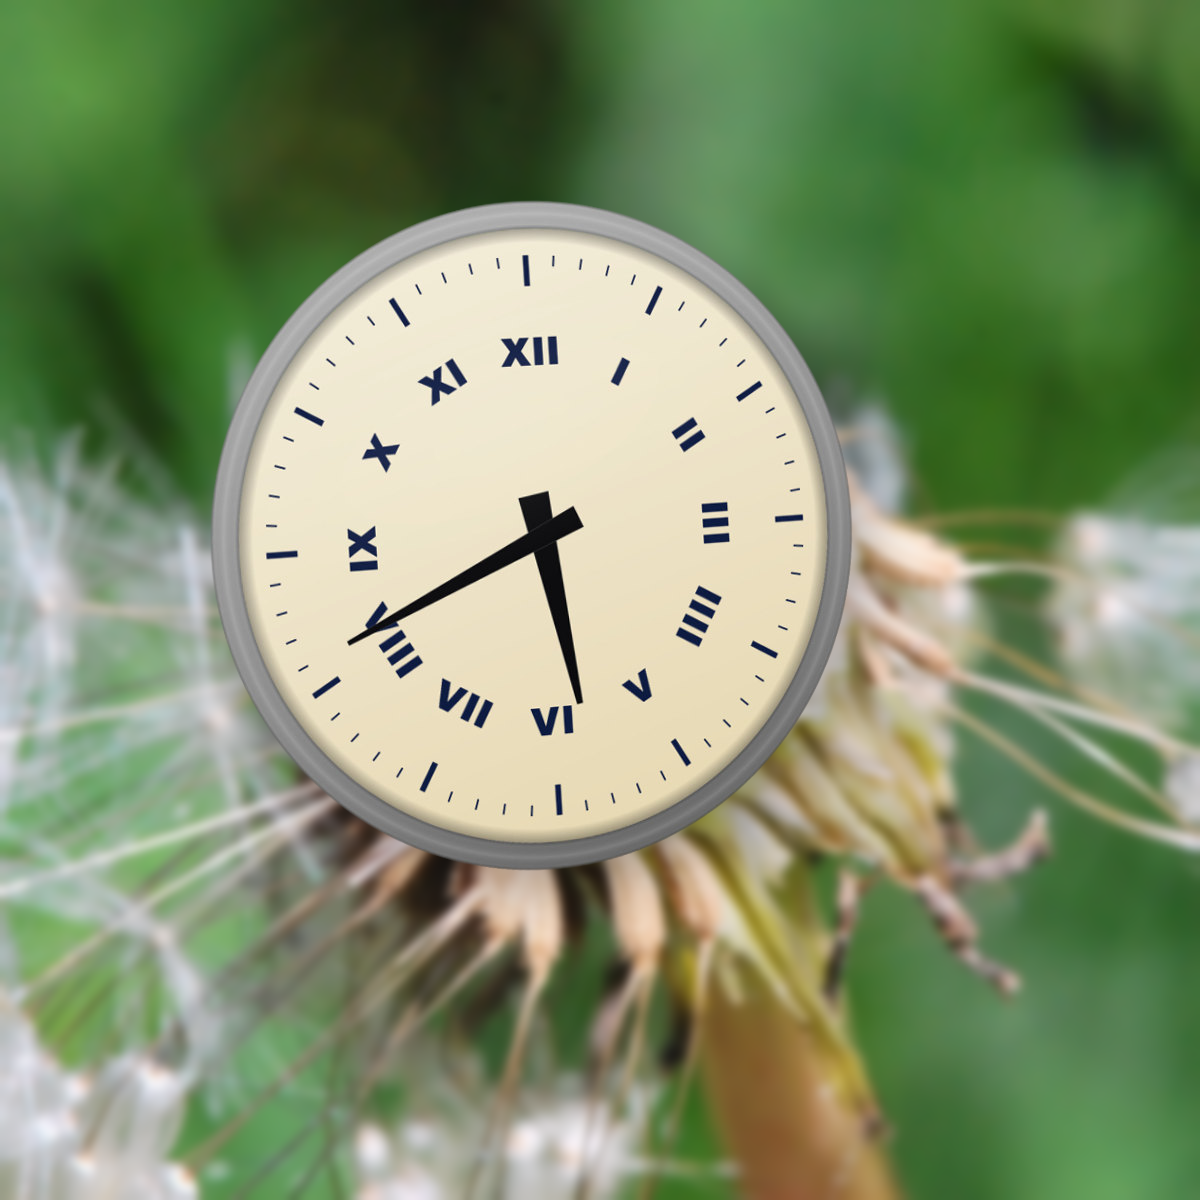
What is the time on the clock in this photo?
5:41
